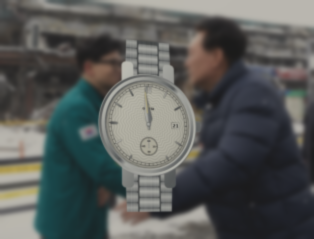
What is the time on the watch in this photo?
11:59
